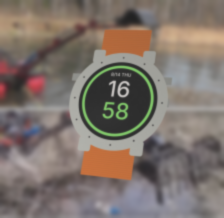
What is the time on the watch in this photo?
16:58
